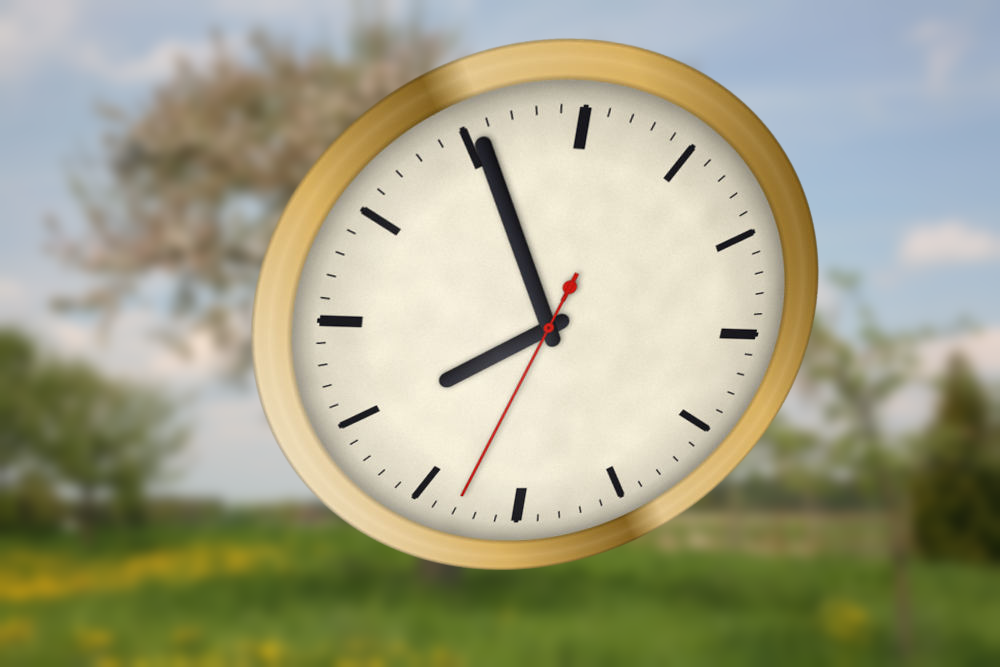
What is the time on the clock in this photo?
7:55:33
